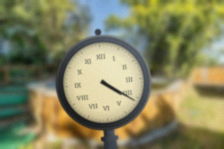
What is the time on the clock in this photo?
4:21
